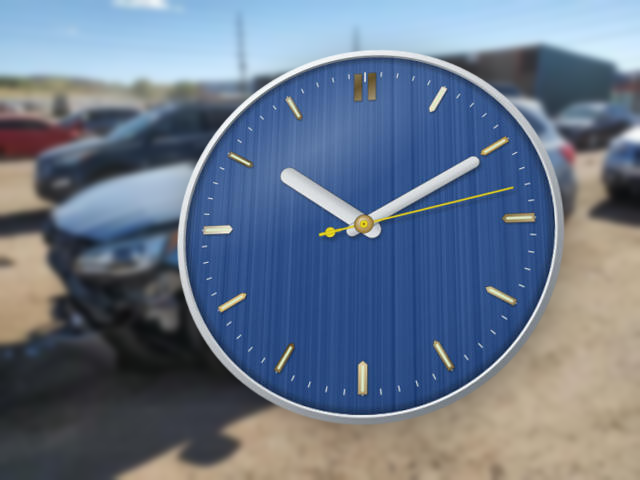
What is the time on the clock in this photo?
10:10:13
